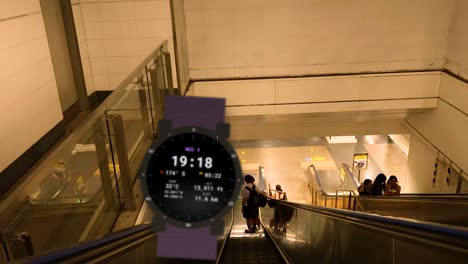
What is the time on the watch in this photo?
19:18
